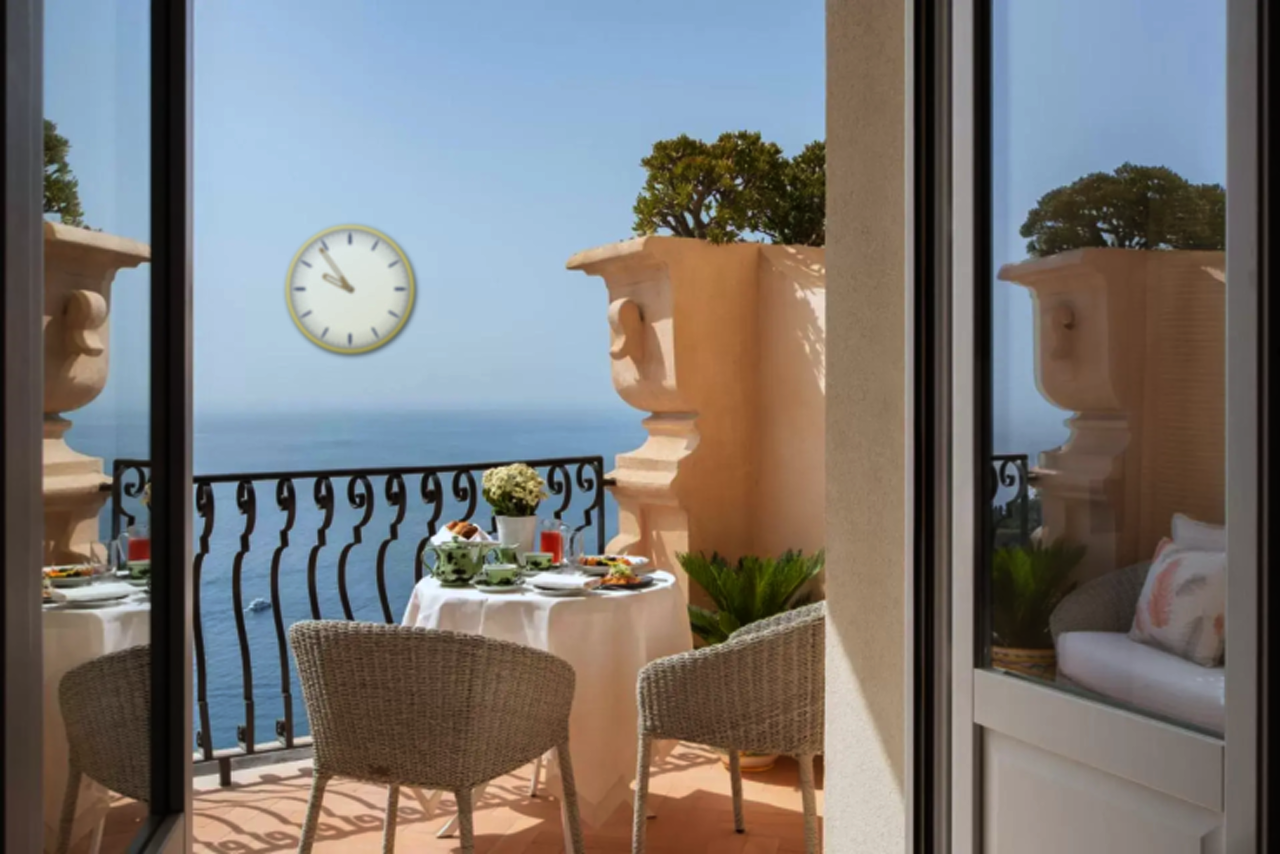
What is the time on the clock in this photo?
9:54
